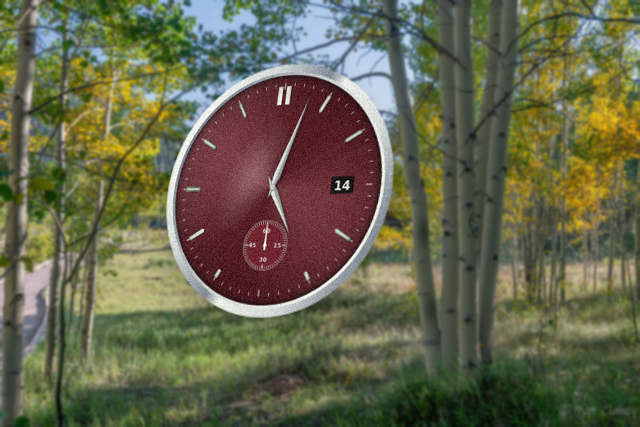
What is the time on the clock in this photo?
5:03
